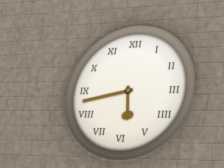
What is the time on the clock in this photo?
5:43
